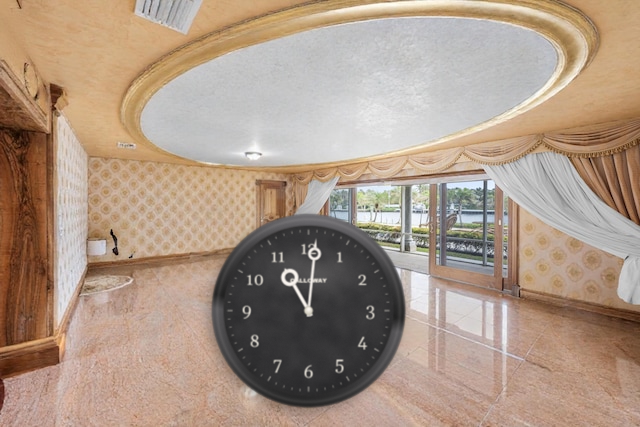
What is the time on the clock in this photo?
11:01
